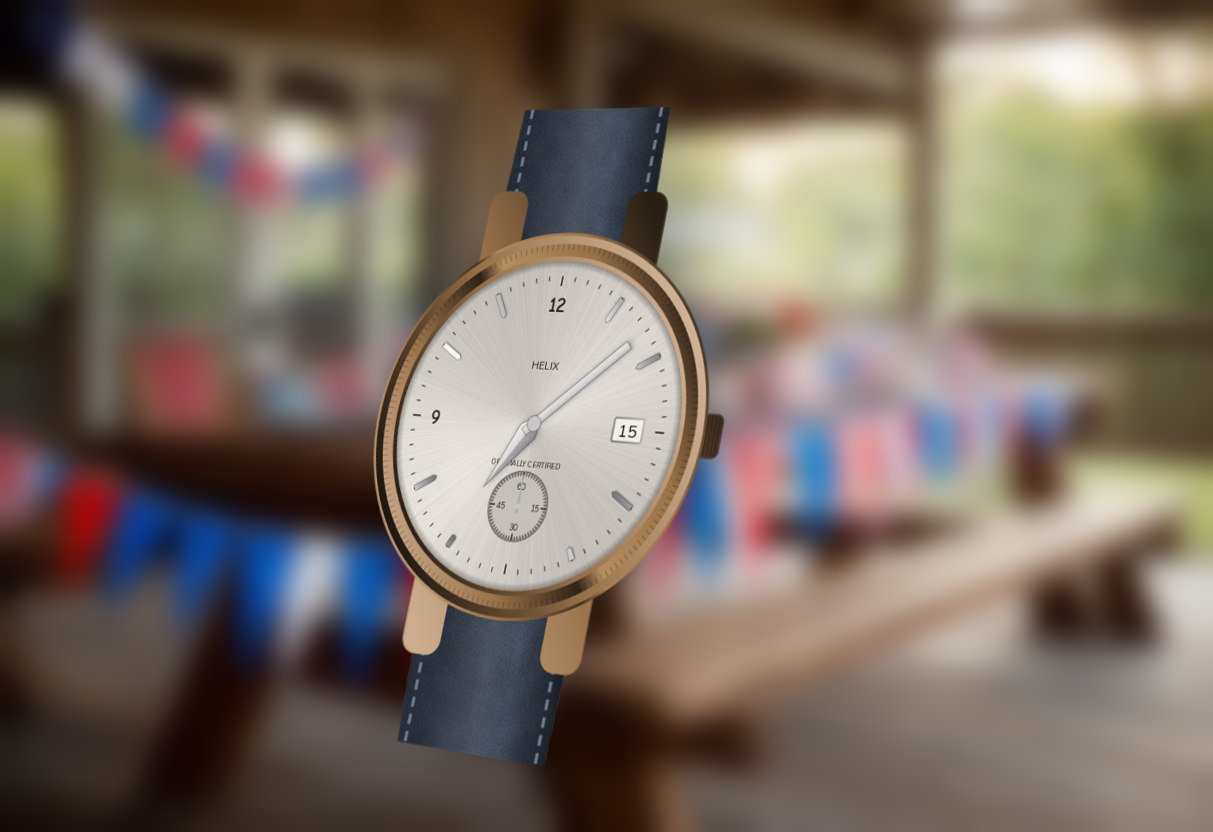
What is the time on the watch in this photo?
7:08
